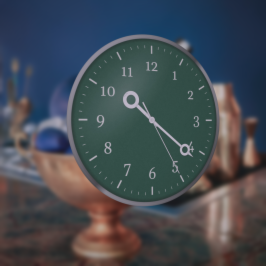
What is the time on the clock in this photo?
10:21:25
